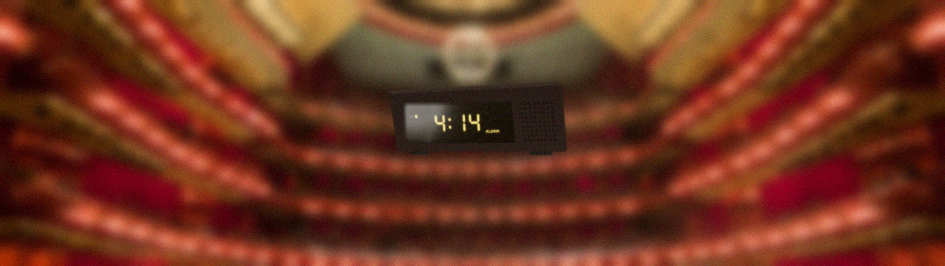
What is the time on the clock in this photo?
4:14
